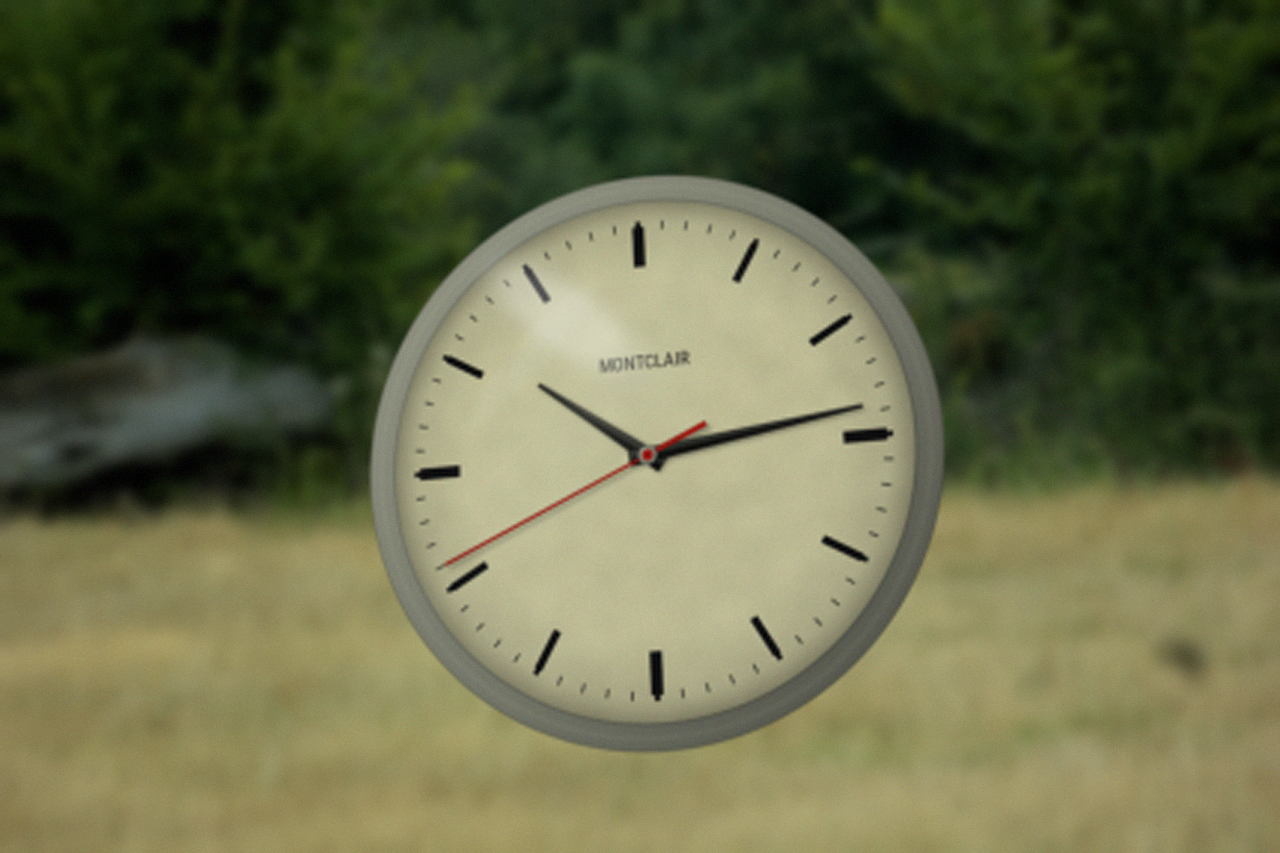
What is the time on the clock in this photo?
10:13:41
